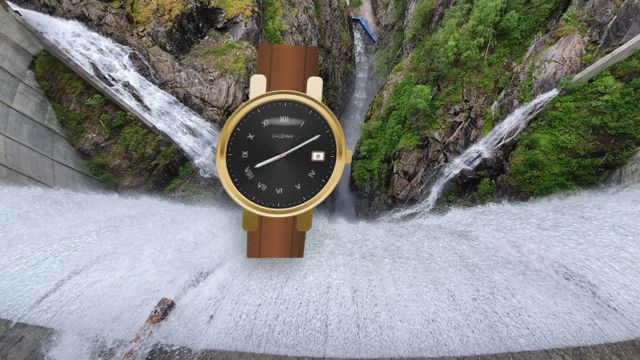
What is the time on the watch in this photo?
8:10
